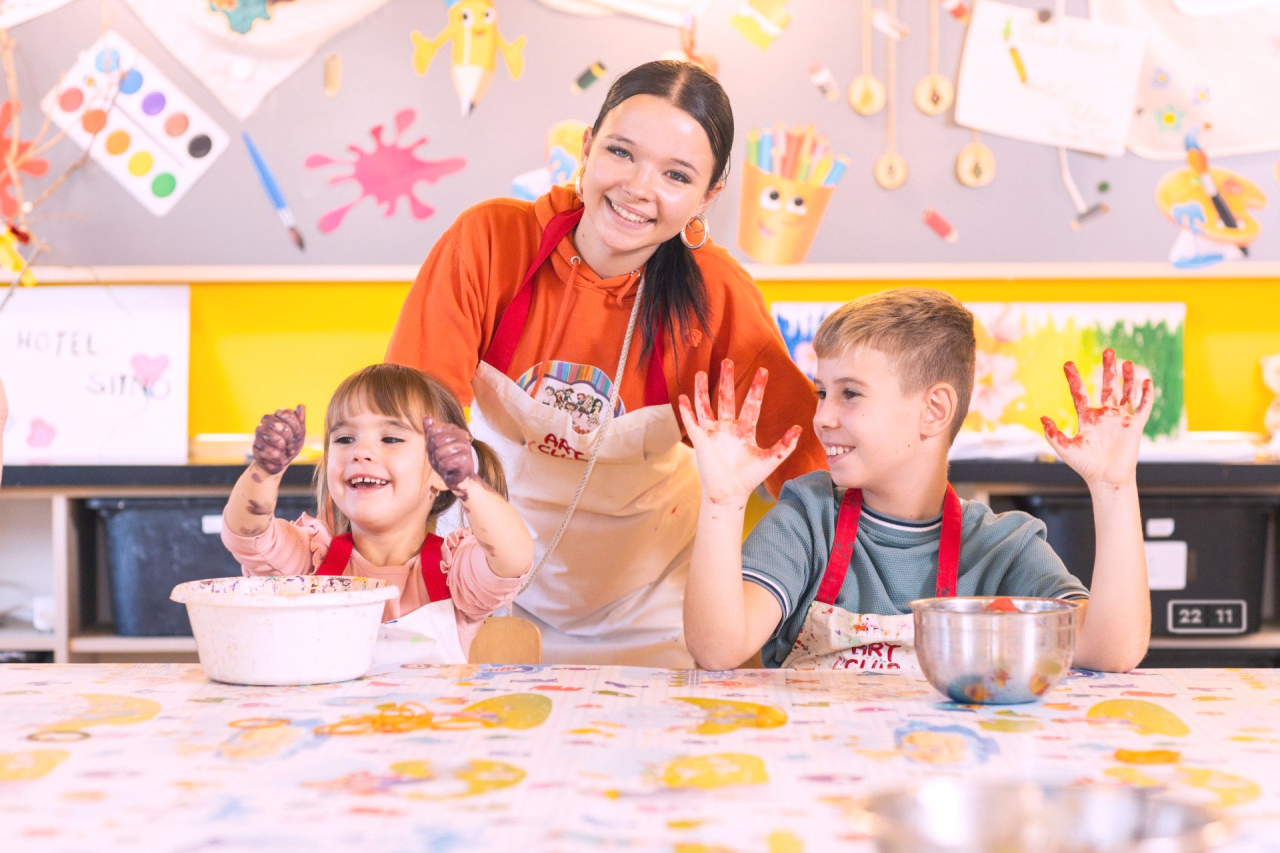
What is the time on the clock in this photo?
22:11
